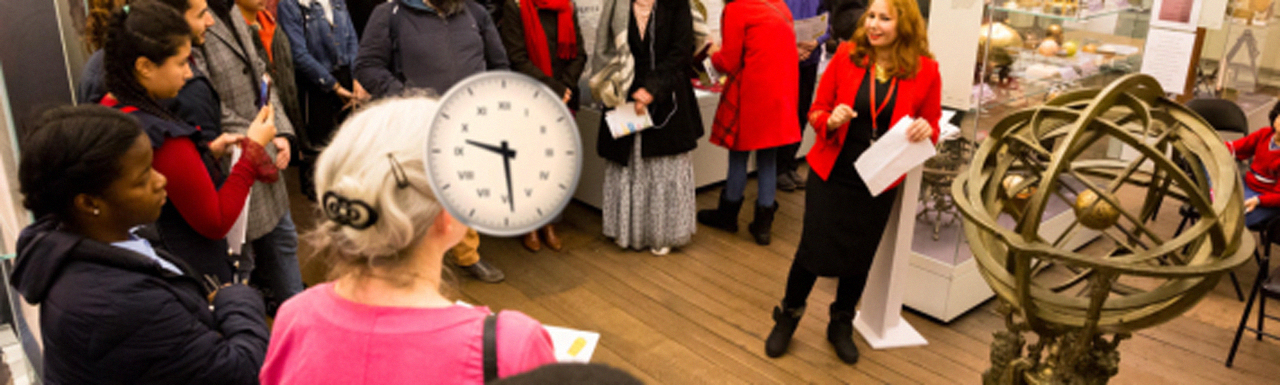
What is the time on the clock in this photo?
9:29
